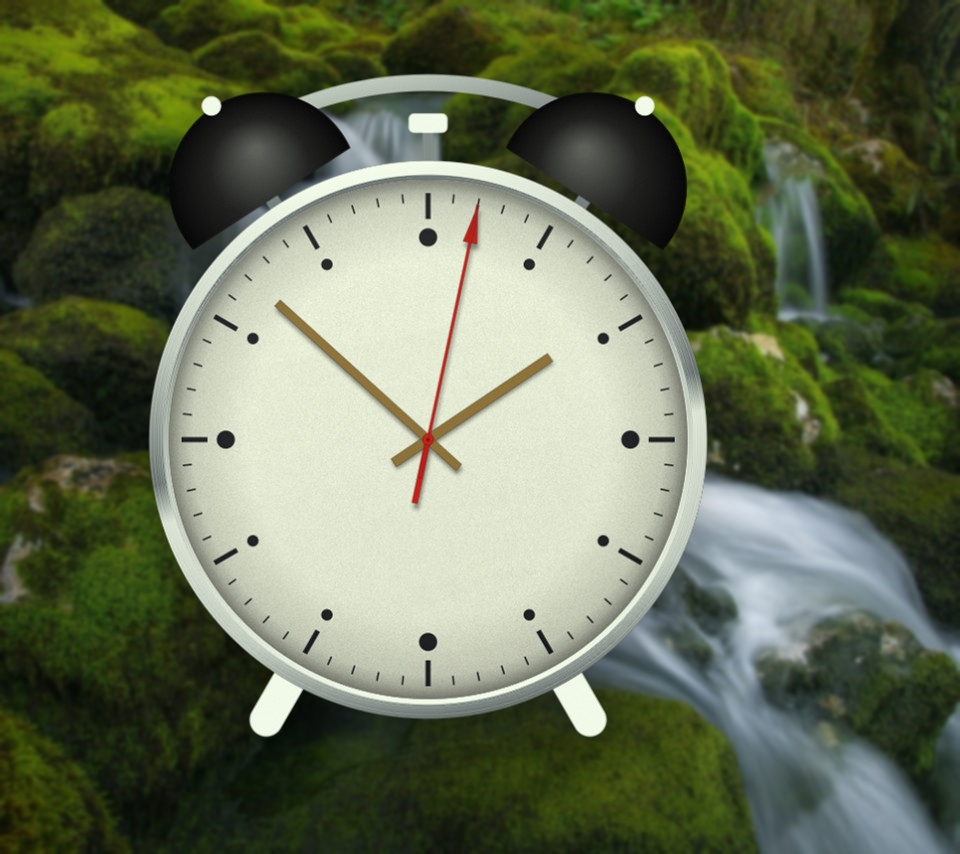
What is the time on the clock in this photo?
1:52:02
